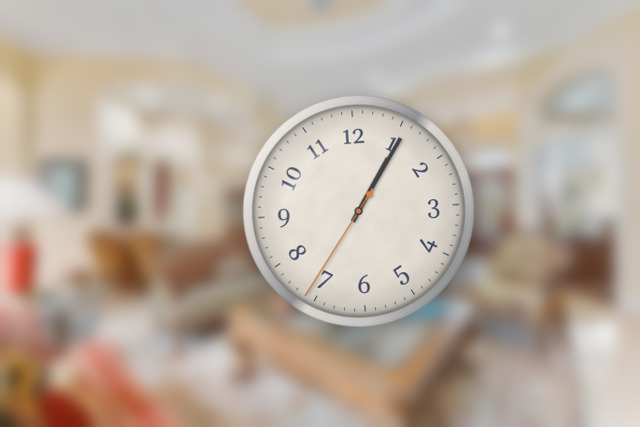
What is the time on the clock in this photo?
1:05:36
